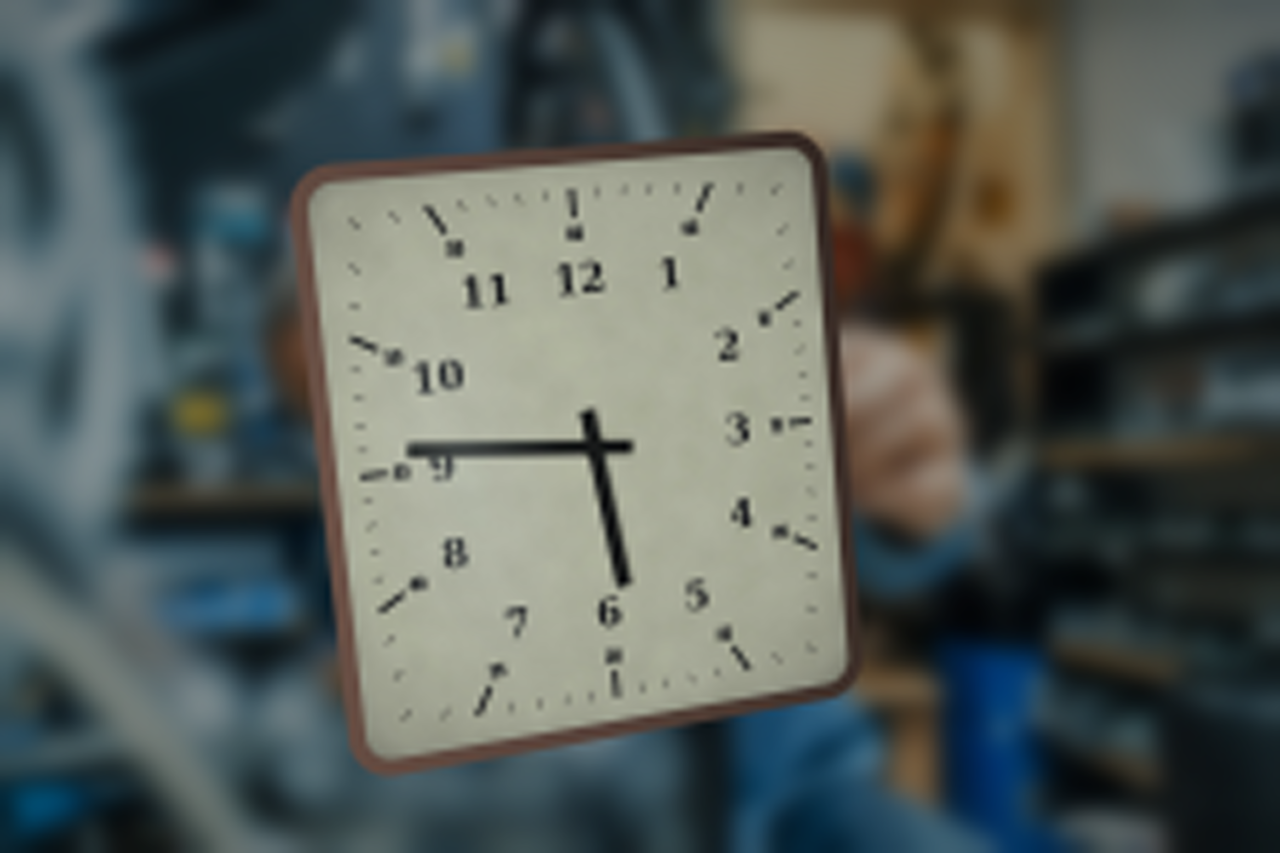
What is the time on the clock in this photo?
5:46
